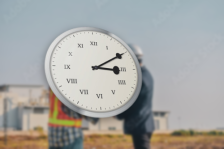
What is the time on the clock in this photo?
3:10
